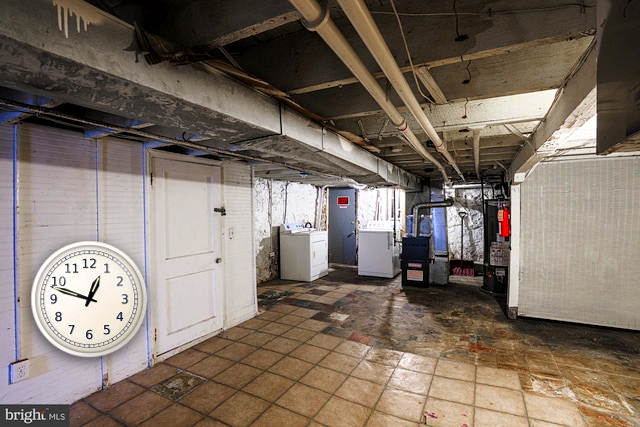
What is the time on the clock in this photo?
12:48
